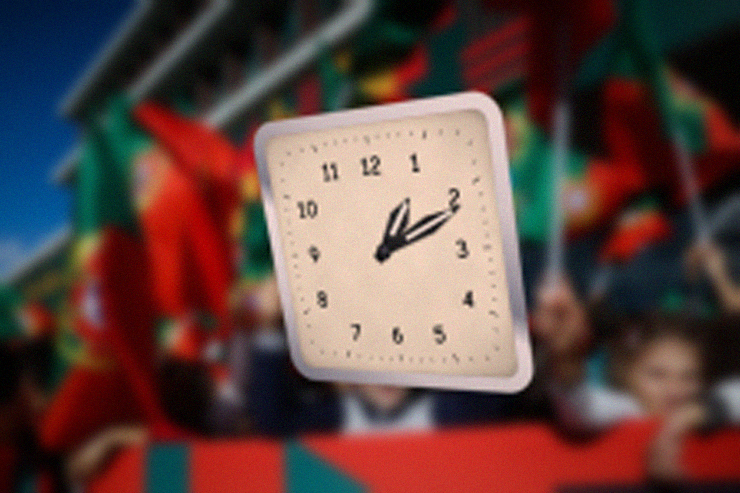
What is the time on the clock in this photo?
1:11
